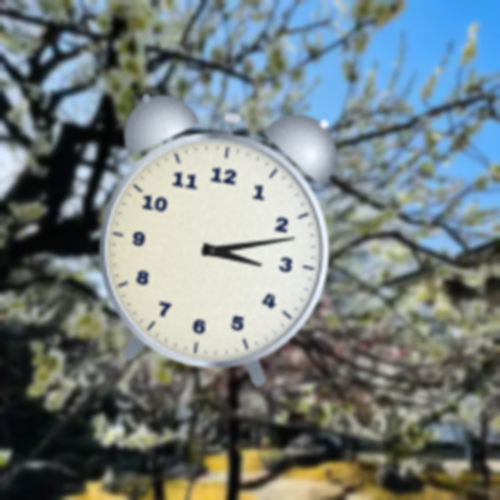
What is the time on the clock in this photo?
3:12
